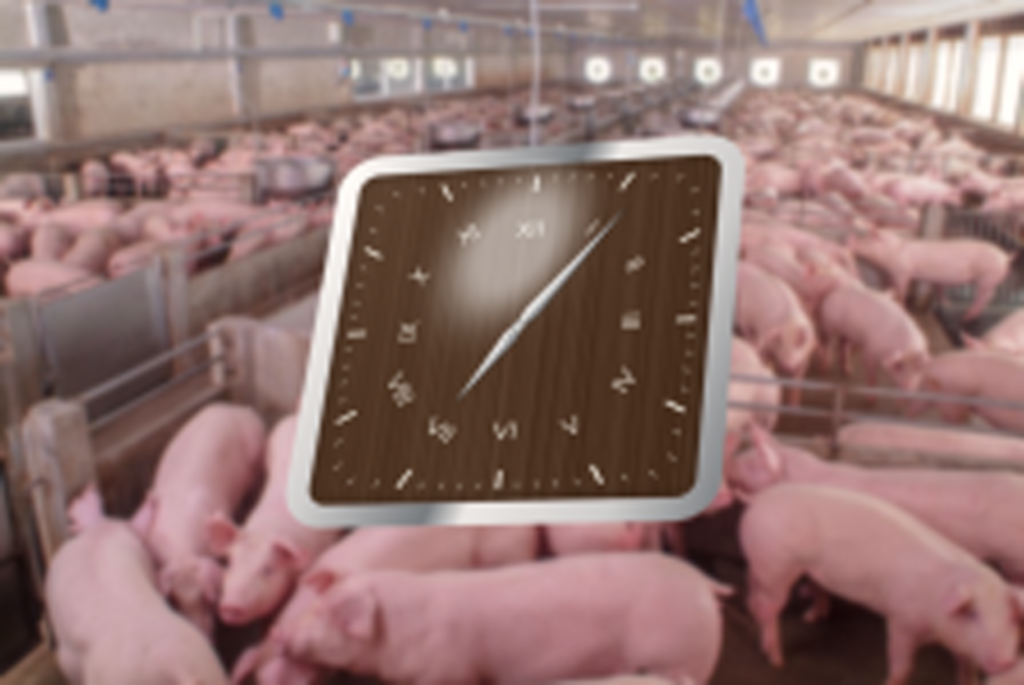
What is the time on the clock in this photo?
7:06
